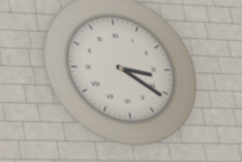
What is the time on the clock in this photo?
3:21
